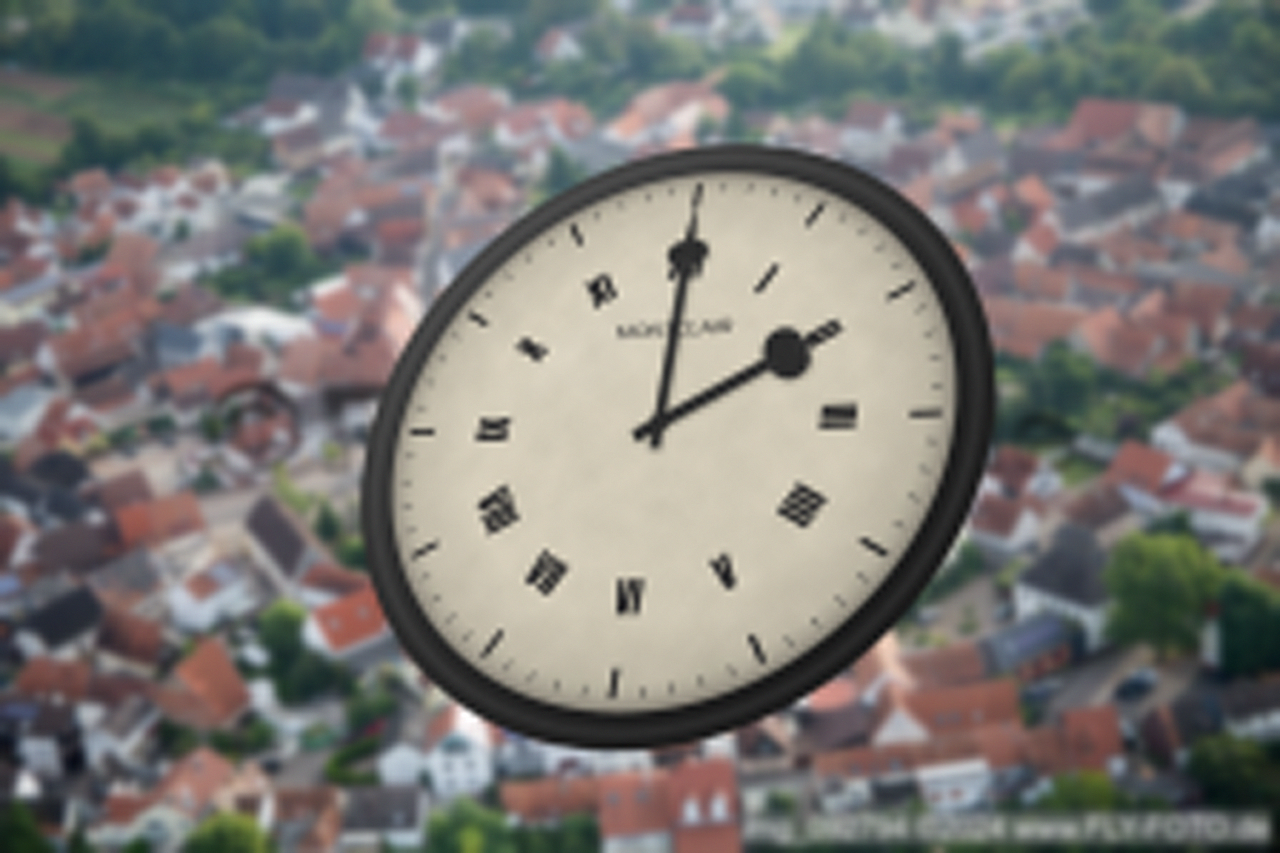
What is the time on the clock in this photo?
2:00
